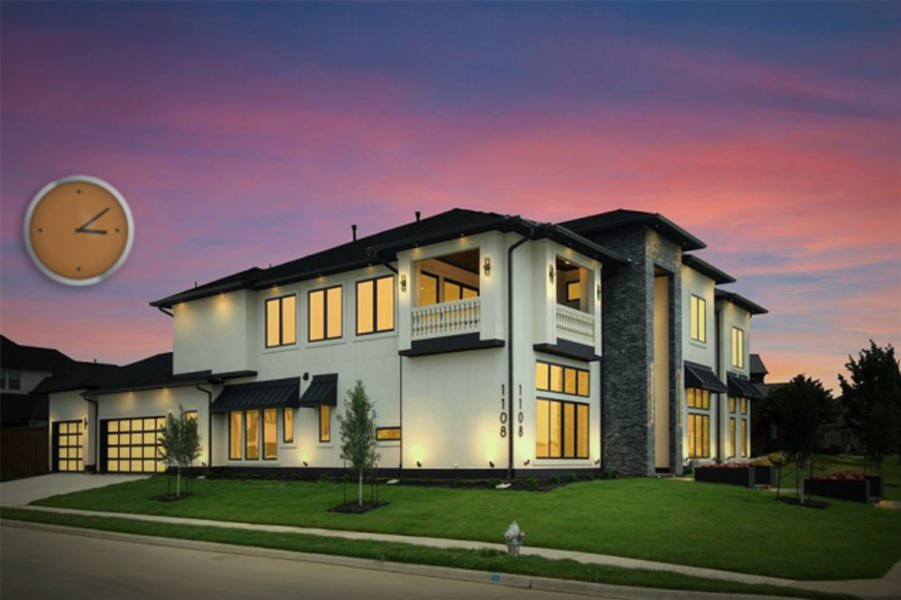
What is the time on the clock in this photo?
3:09
